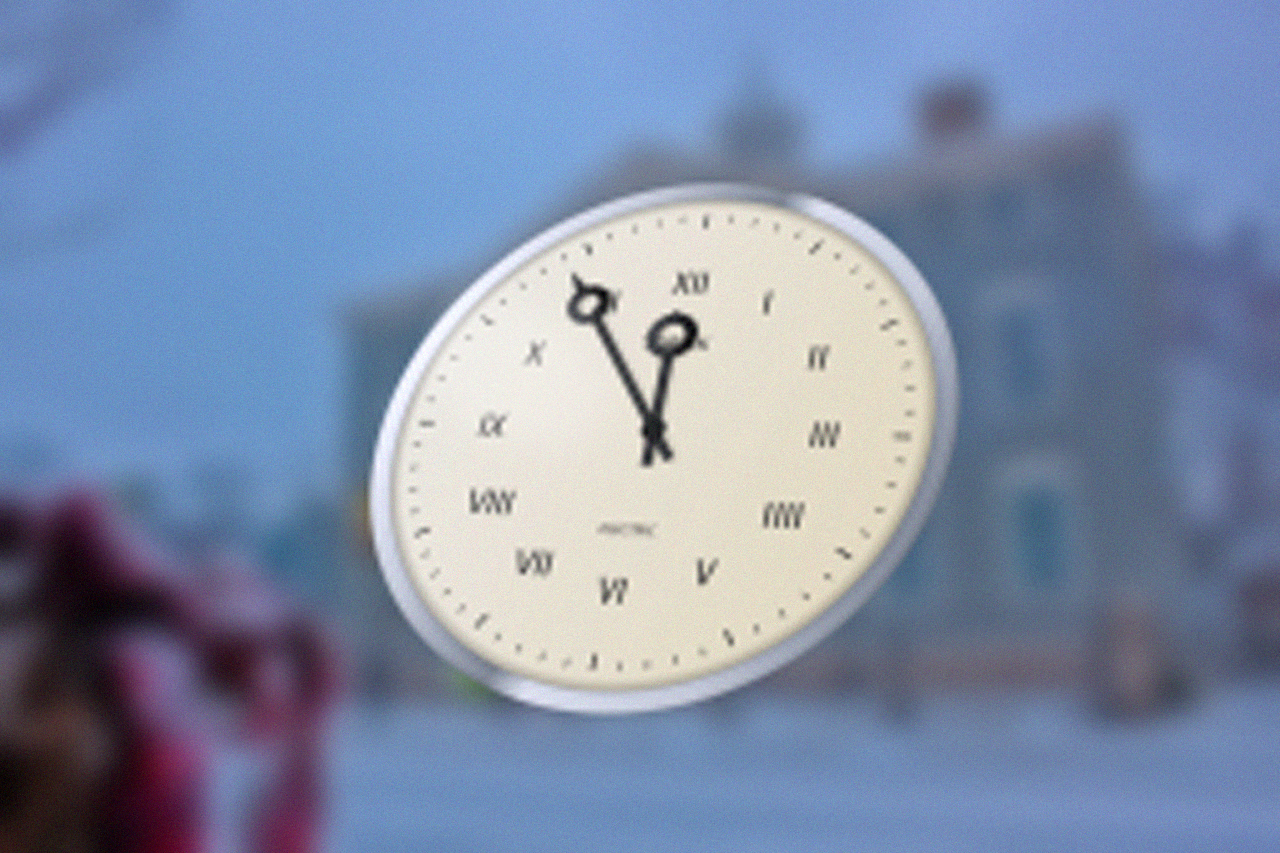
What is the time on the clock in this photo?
11:54
